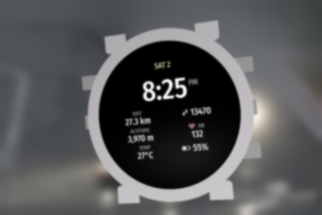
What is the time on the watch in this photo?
8:25
